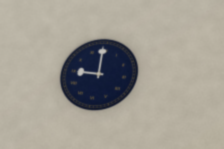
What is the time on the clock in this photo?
8:59
